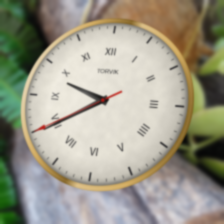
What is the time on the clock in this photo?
9:39:40
